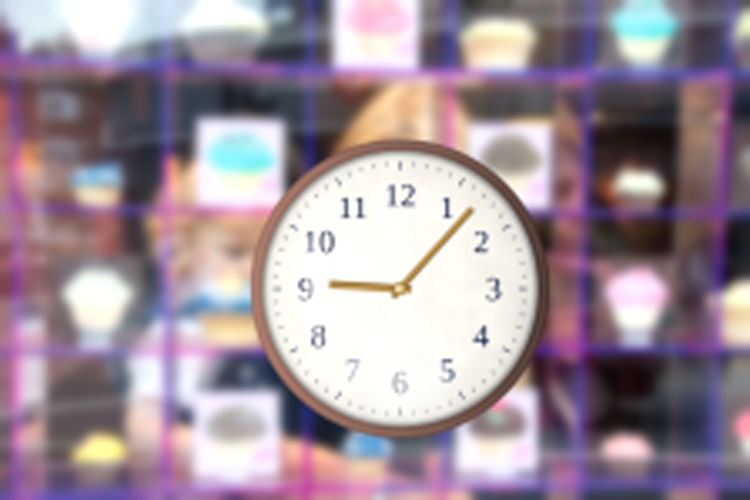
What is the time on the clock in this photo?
9:07
